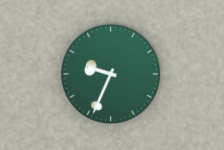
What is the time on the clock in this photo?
9:34
